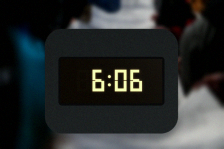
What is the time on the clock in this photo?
6:06
